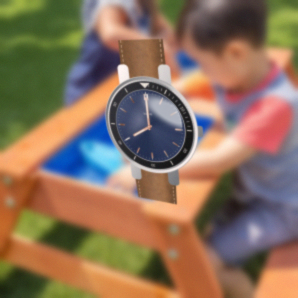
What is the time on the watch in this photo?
8:00
